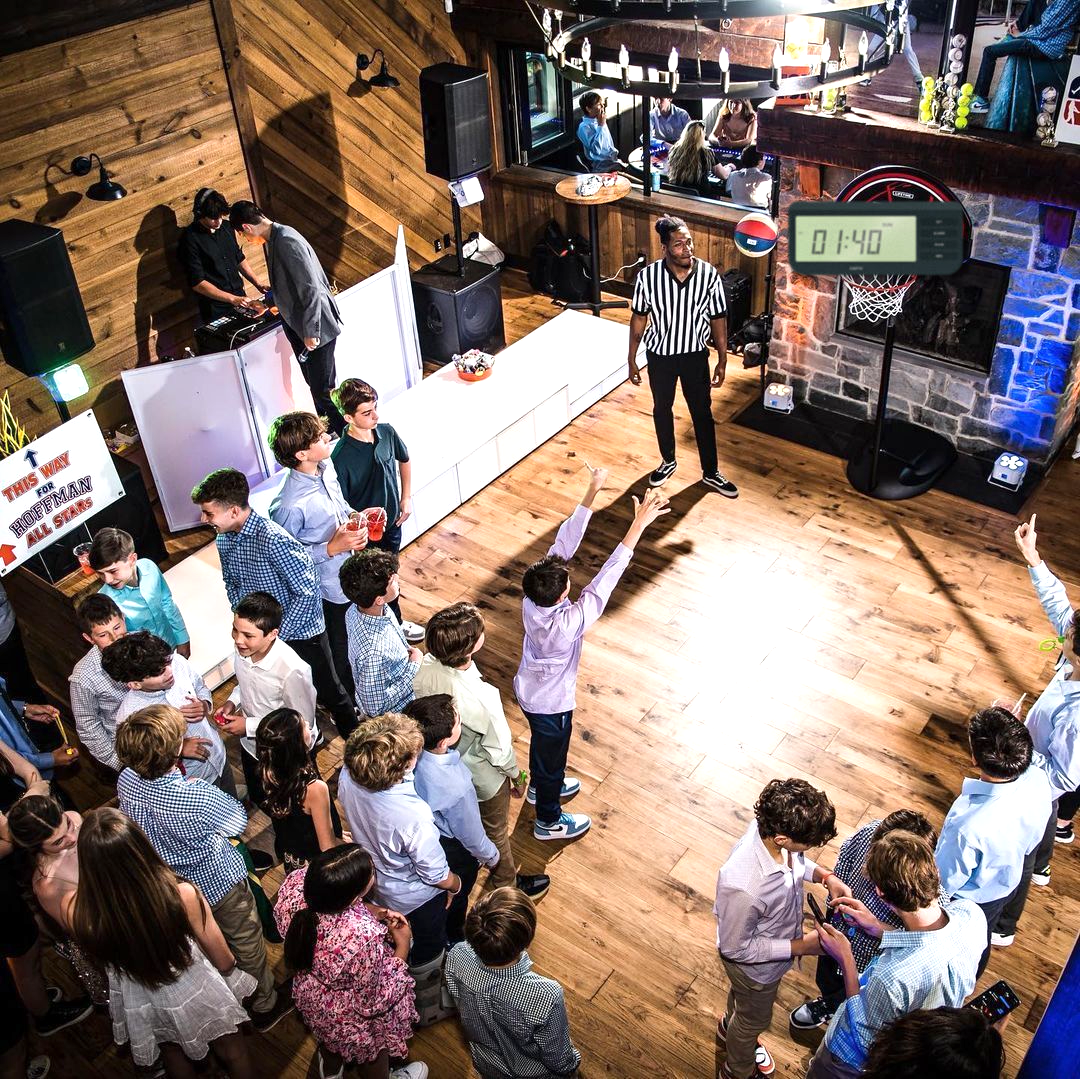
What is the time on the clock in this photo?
1:40
